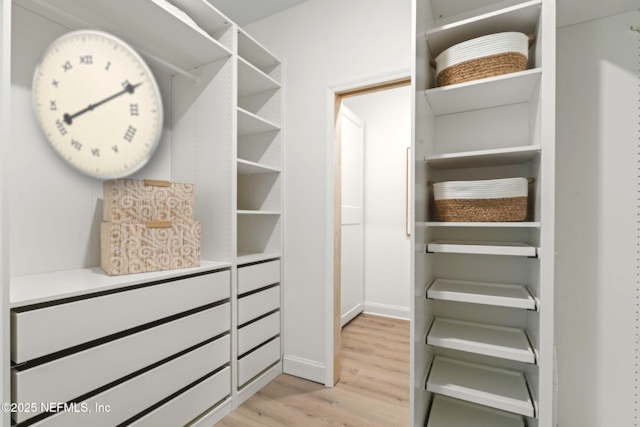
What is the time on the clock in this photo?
8:11
